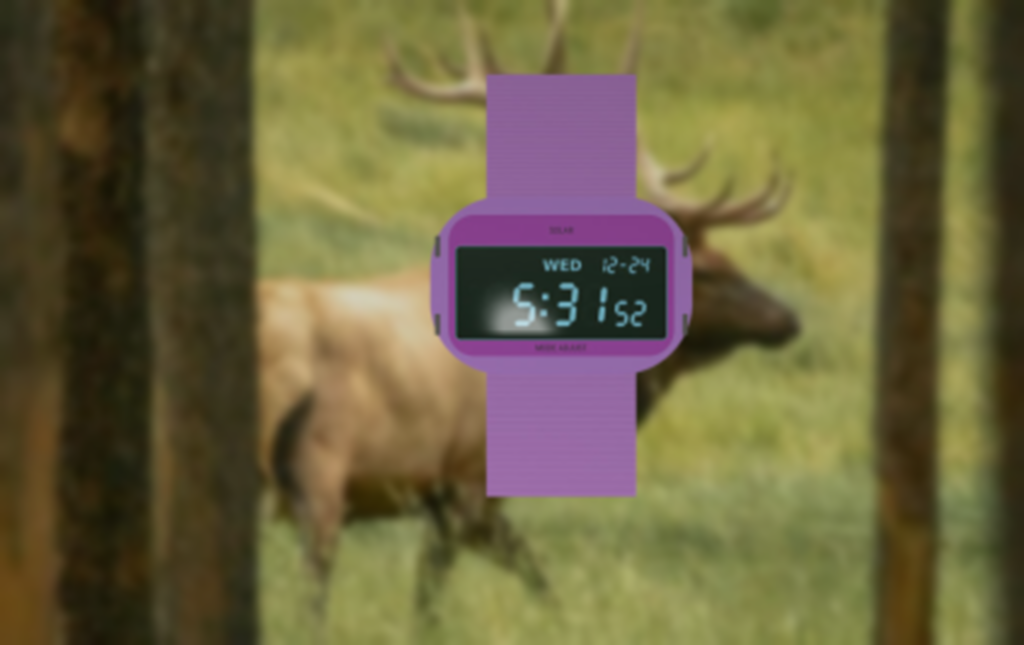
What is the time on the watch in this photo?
5:31:52
